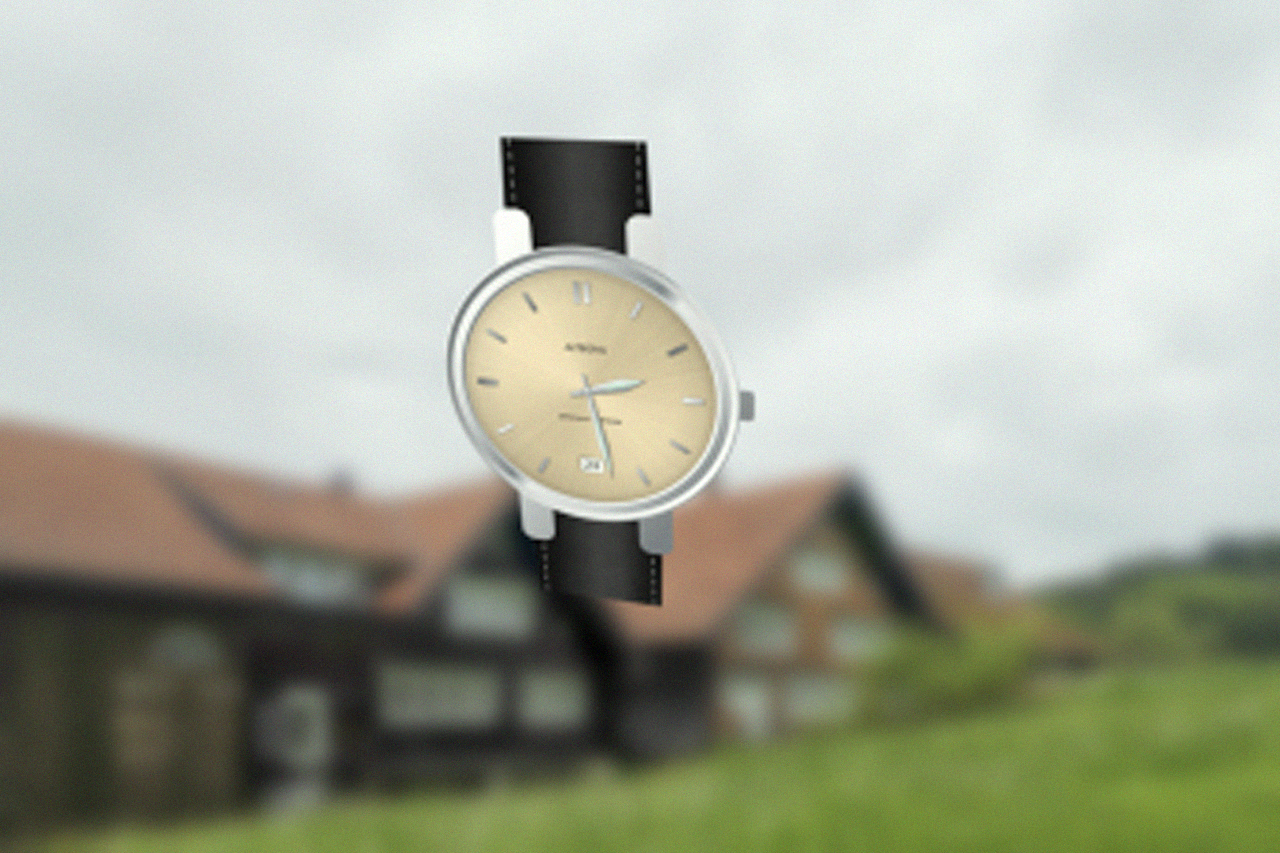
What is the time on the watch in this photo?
2:28
